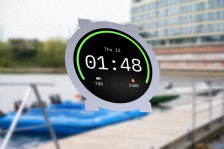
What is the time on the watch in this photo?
1:48
